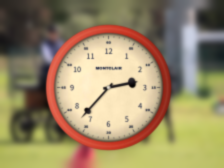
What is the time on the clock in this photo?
2:37
